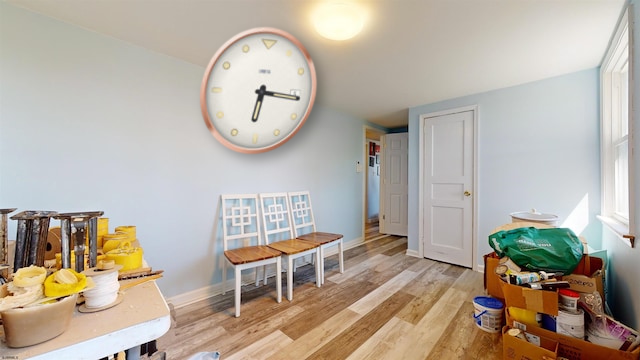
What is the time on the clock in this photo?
6:16
